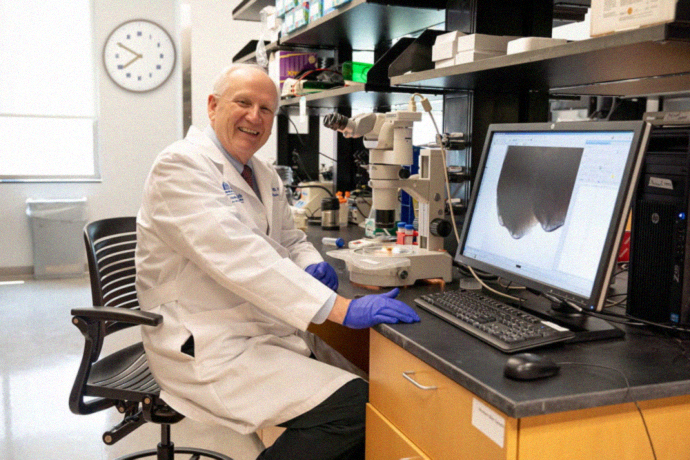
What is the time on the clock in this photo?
7:50
